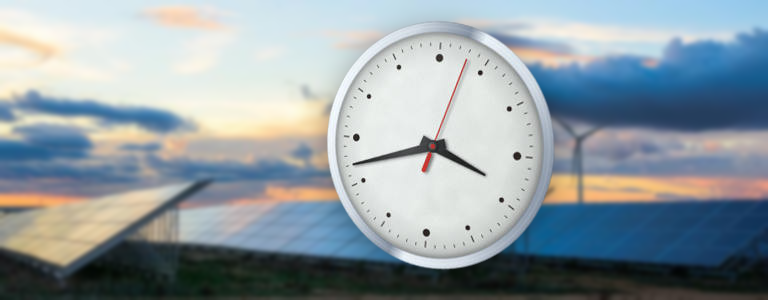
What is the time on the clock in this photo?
3:42:03
